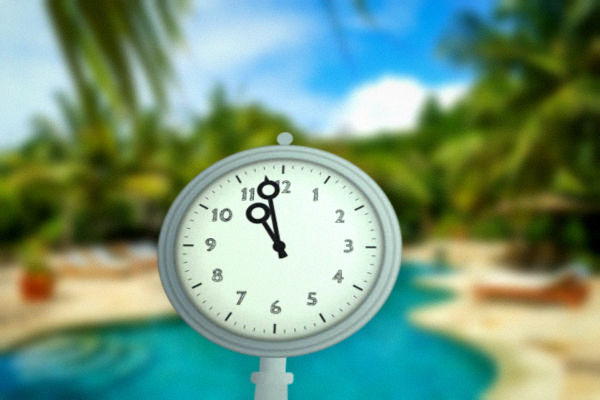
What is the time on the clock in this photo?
10:58
